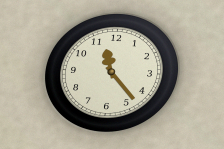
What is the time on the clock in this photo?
11:23
